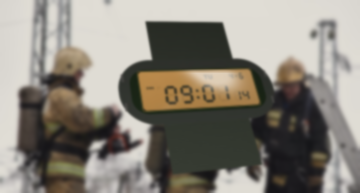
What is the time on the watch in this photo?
9:01
